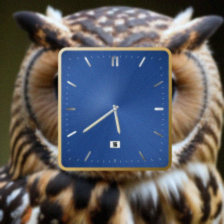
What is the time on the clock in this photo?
5:39
